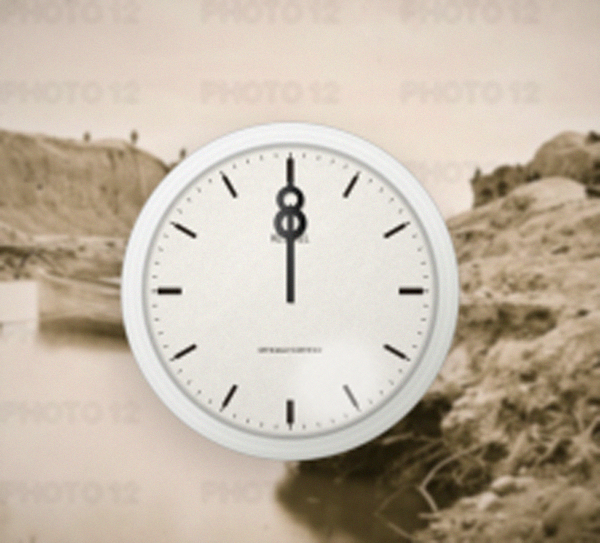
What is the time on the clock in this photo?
12:00
